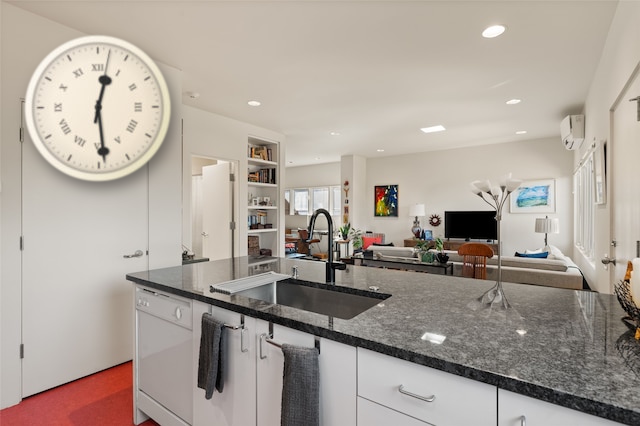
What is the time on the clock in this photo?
12:29:02
